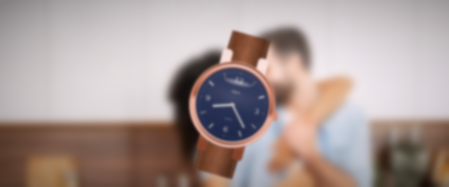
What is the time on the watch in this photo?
8:23
